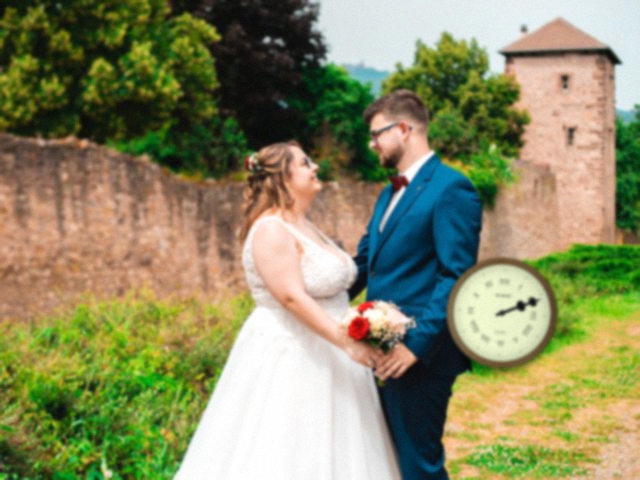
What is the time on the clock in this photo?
2:11
